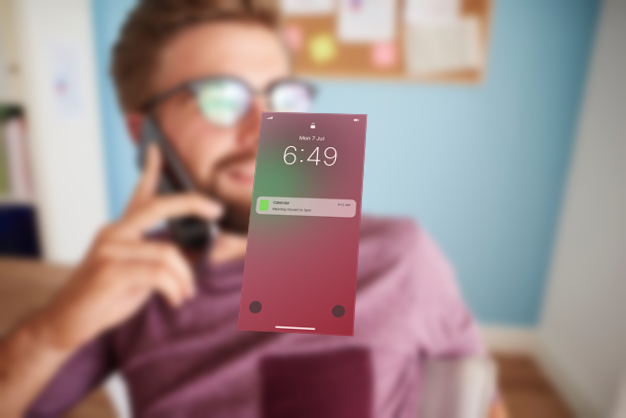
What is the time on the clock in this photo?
6:49
